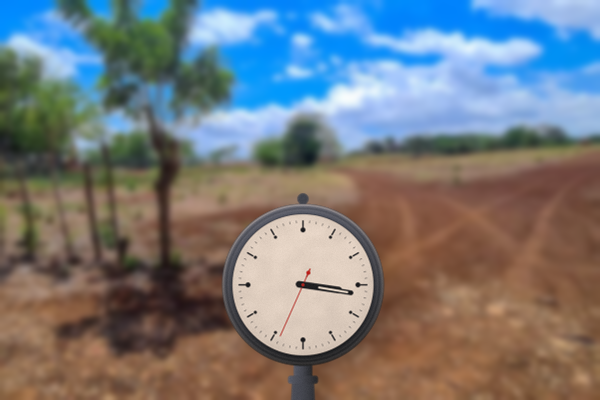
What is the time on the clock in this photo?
3:16:34
